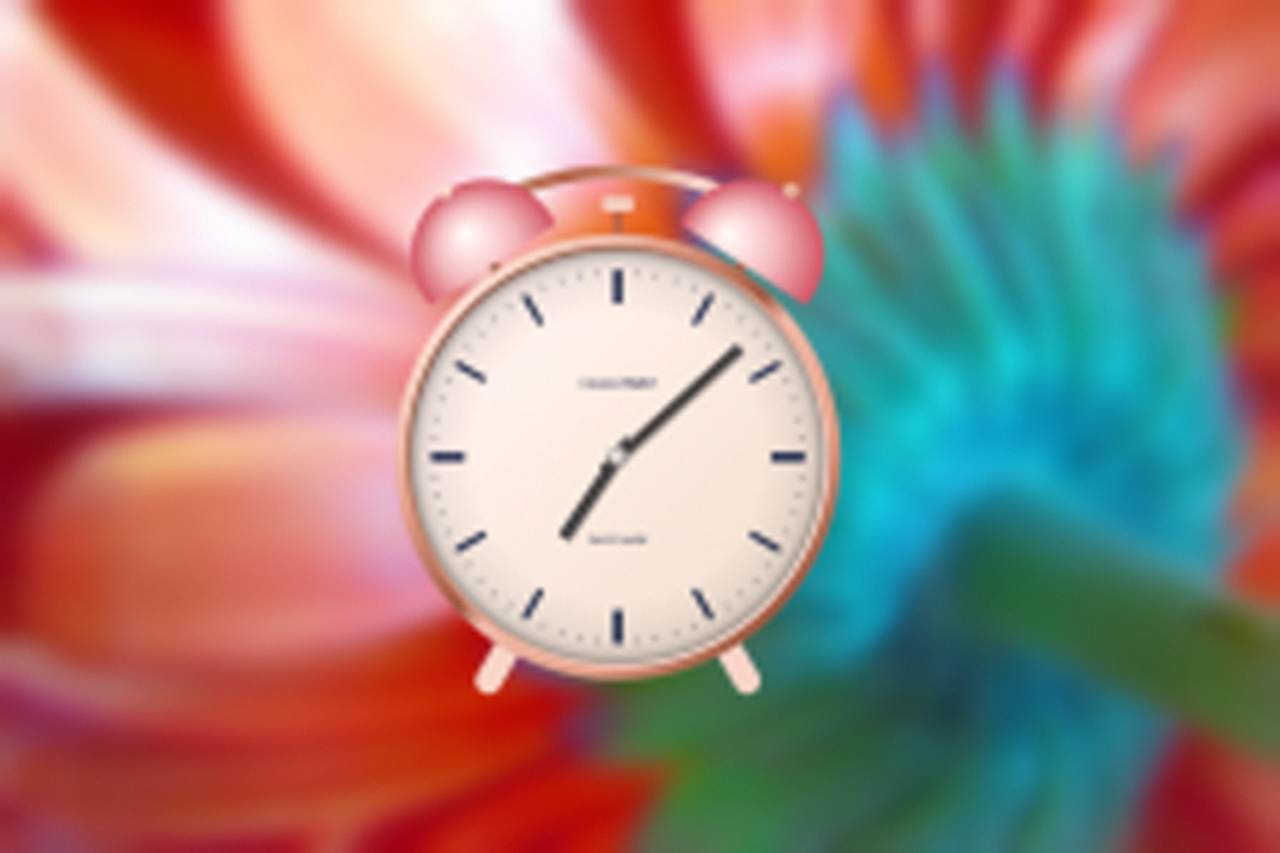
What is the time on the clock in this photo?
7:08
